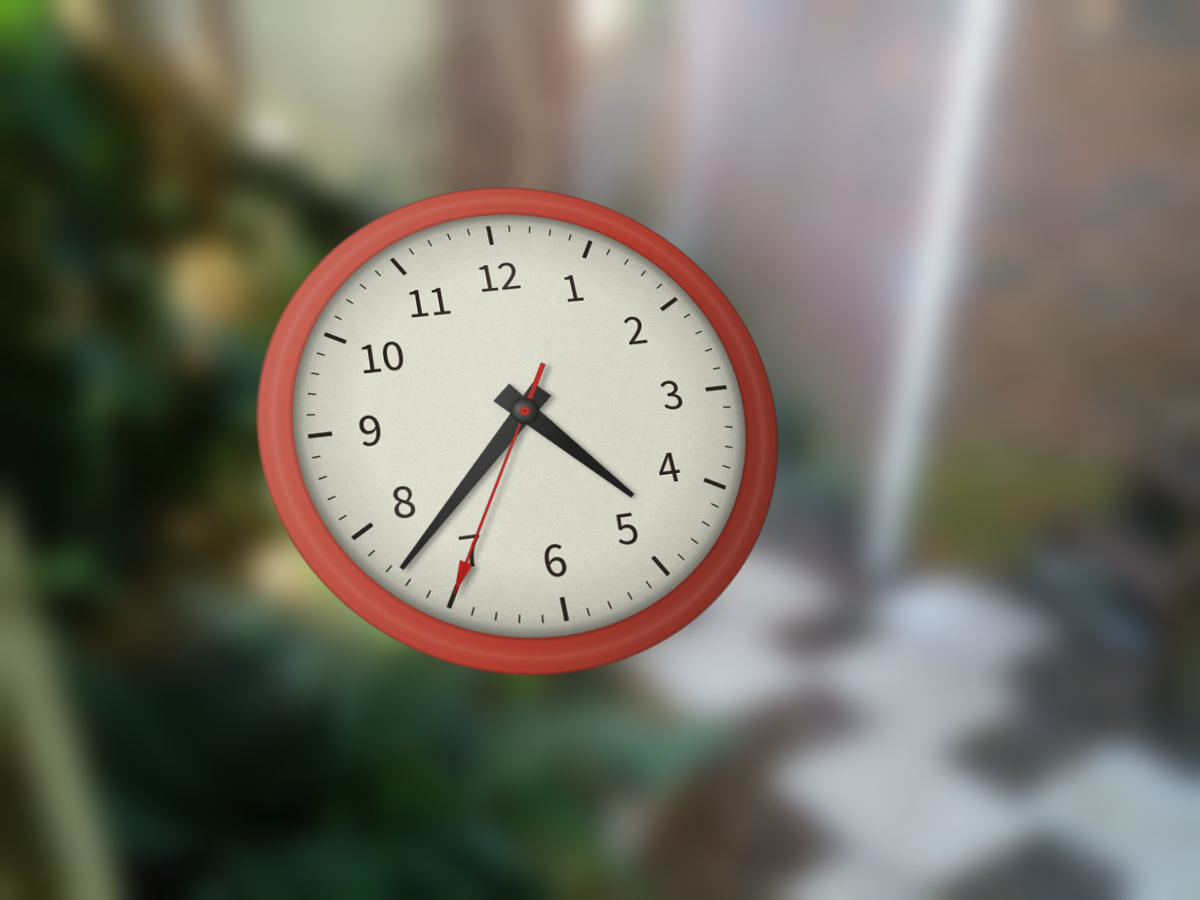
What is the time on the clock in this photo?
4:37:35
